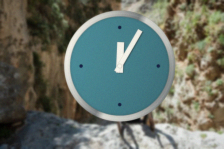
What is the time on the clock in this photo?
12:05
